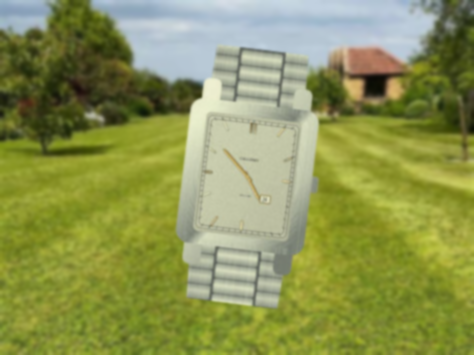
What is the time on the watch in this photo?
4:52
